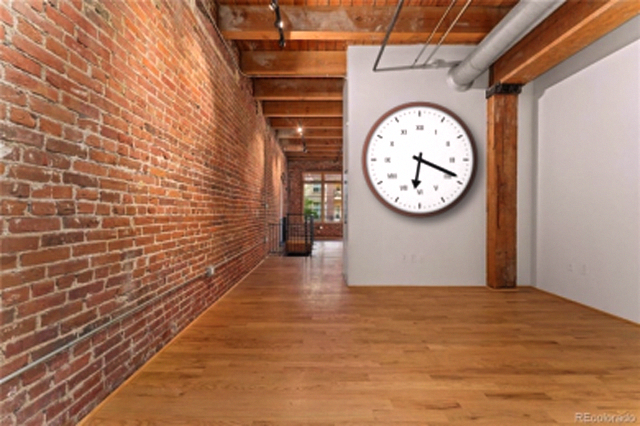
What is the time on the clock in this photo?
6:19
